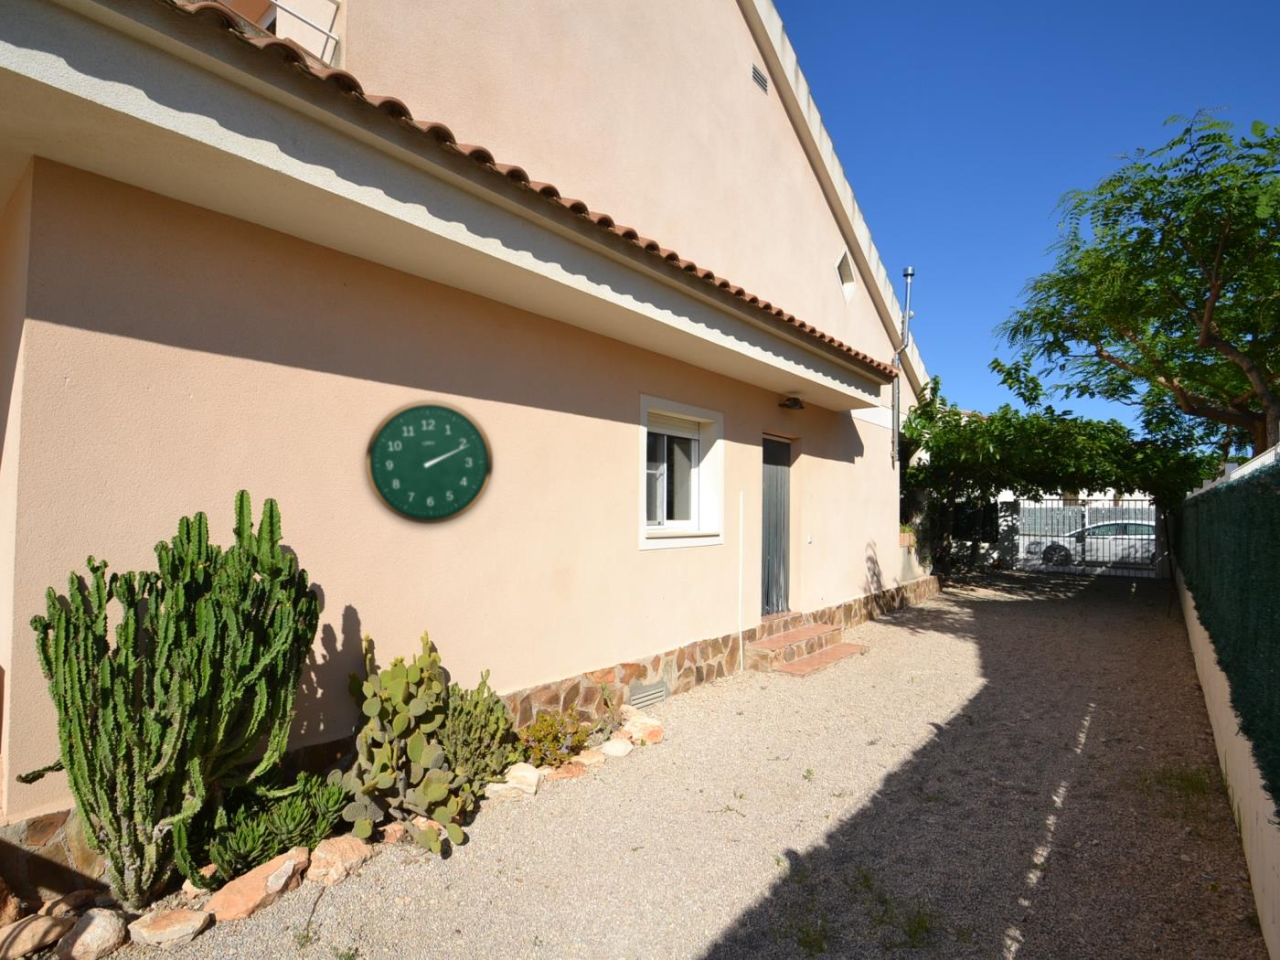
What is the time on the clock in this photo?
2:11
